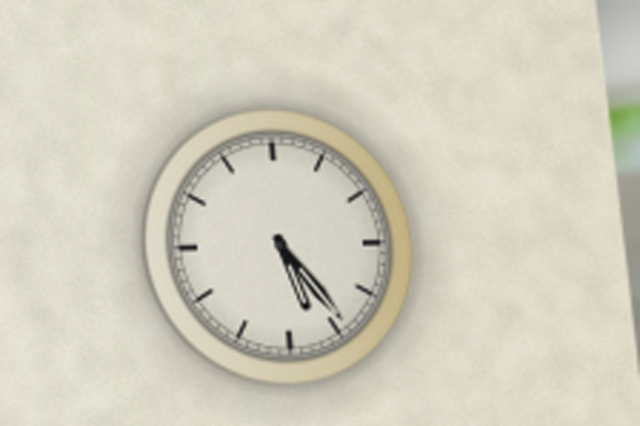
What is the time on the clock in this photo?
5:24
